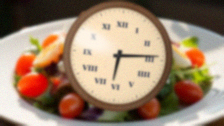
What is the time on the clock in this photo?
6:14
